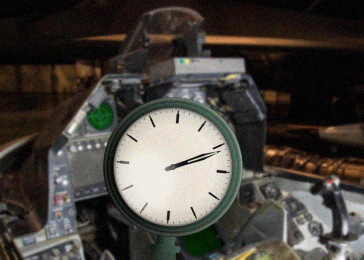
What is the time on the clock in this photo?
2:11
